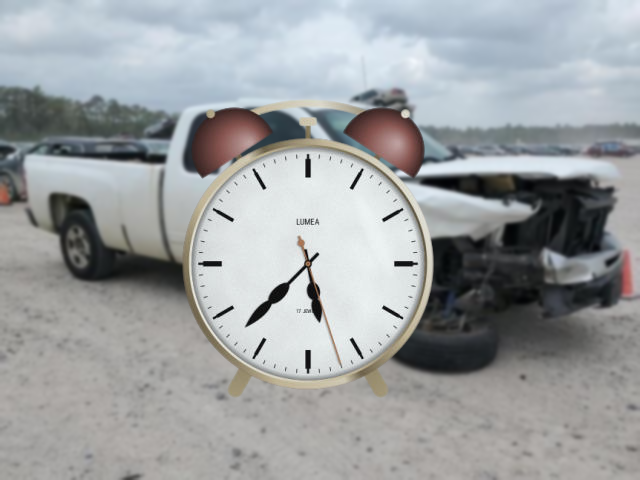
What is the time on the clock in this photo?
5:37:27
